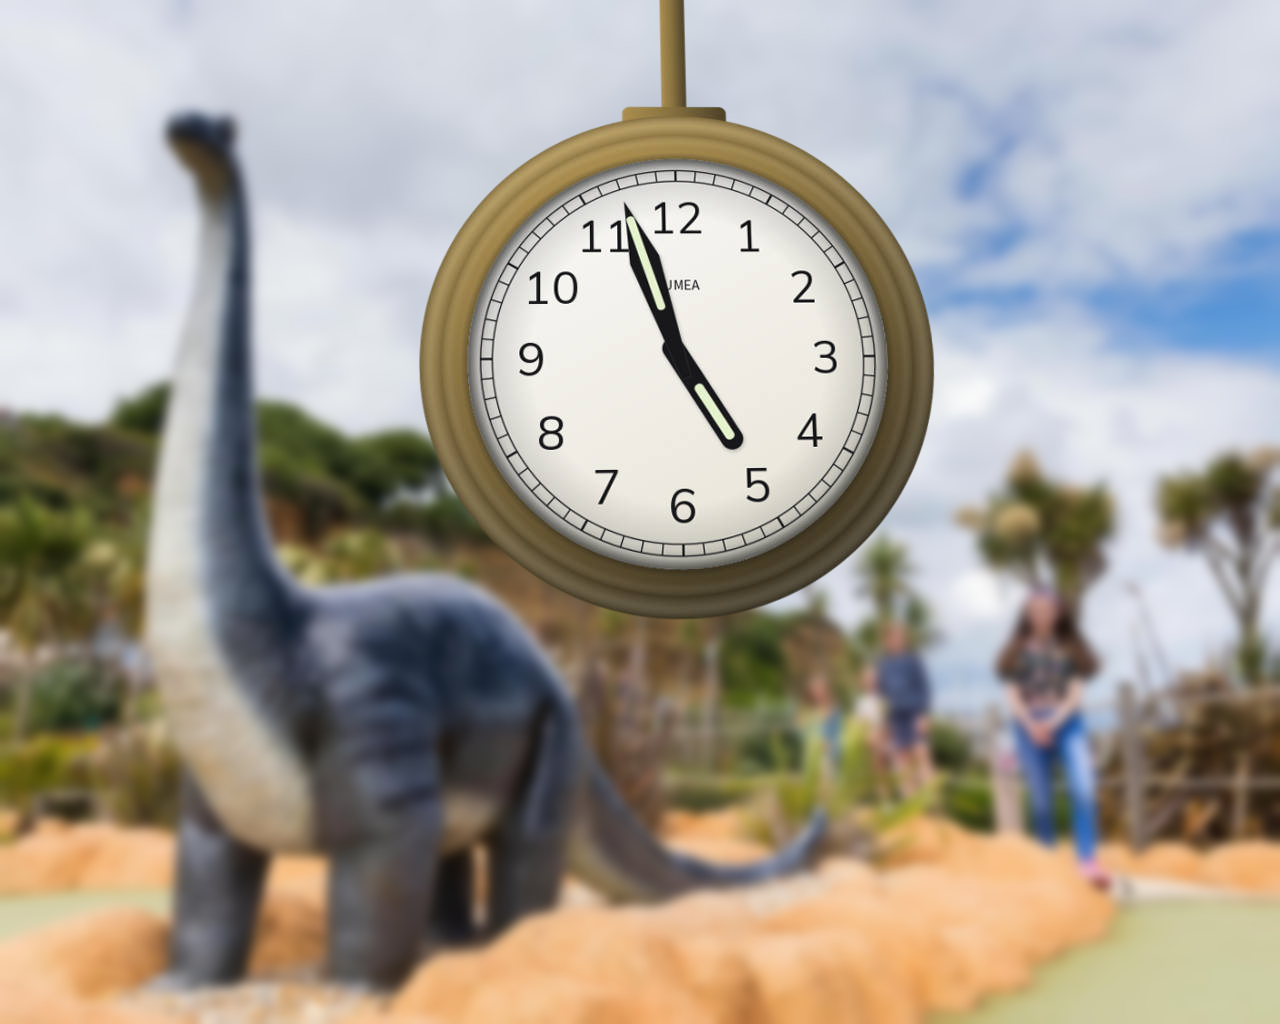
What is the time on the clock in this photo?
4:57
